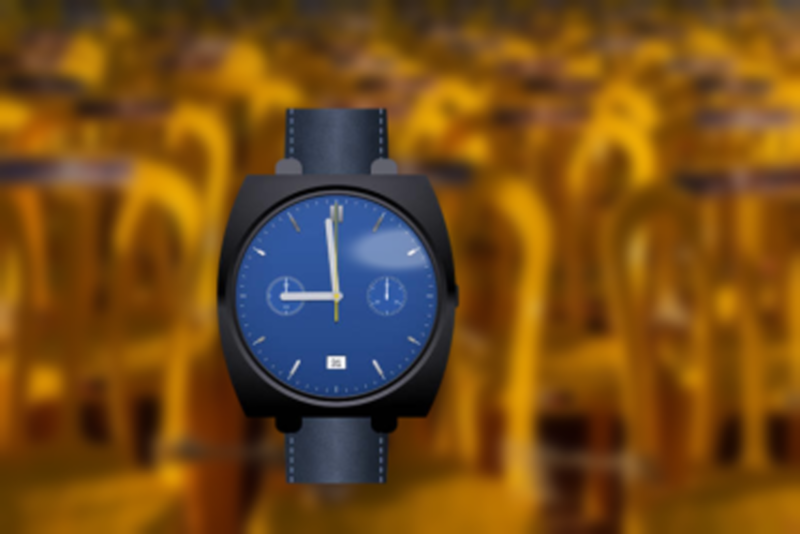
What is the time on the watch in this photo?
8:59
